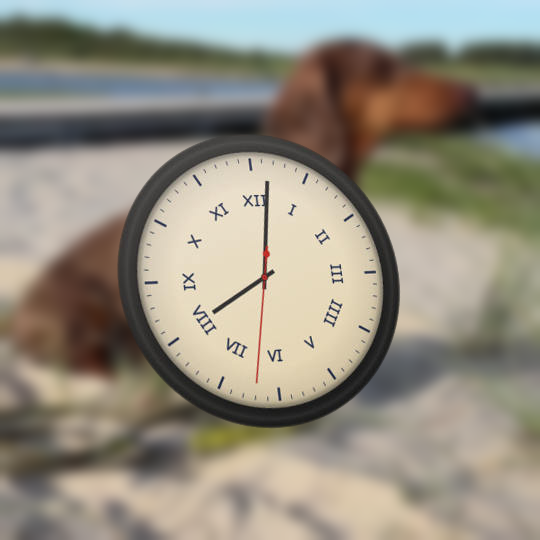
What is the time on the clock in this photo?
8:01:32
